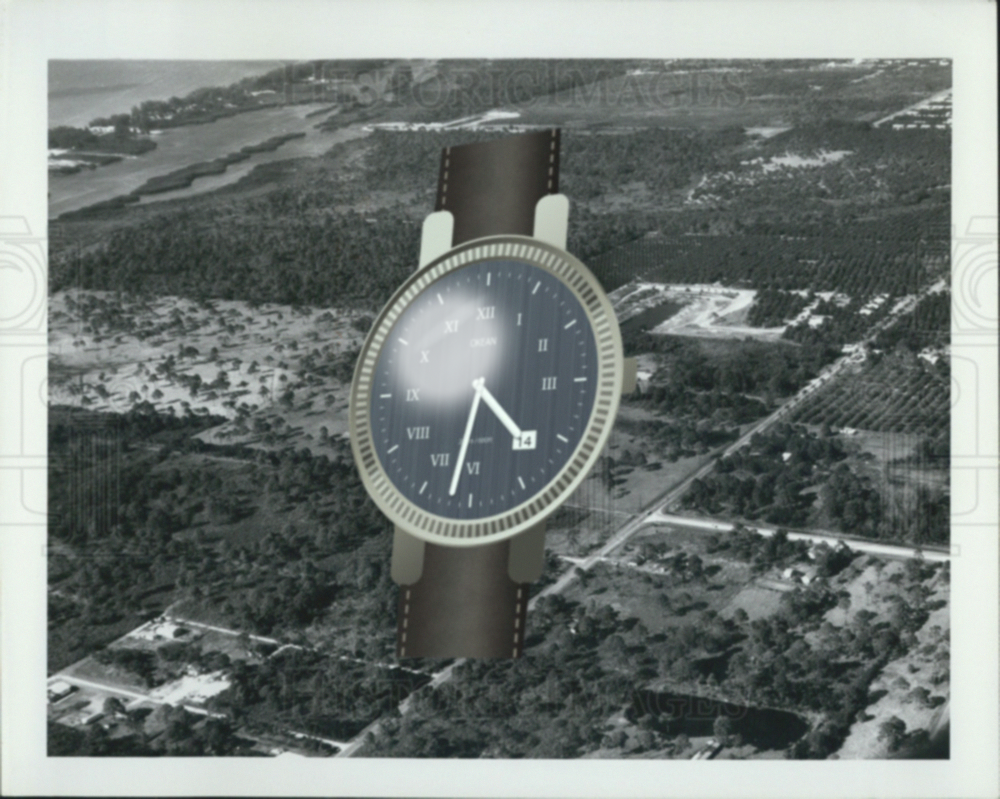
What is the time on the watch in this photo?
4:32
